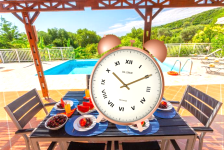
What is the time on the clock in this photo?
10:10
